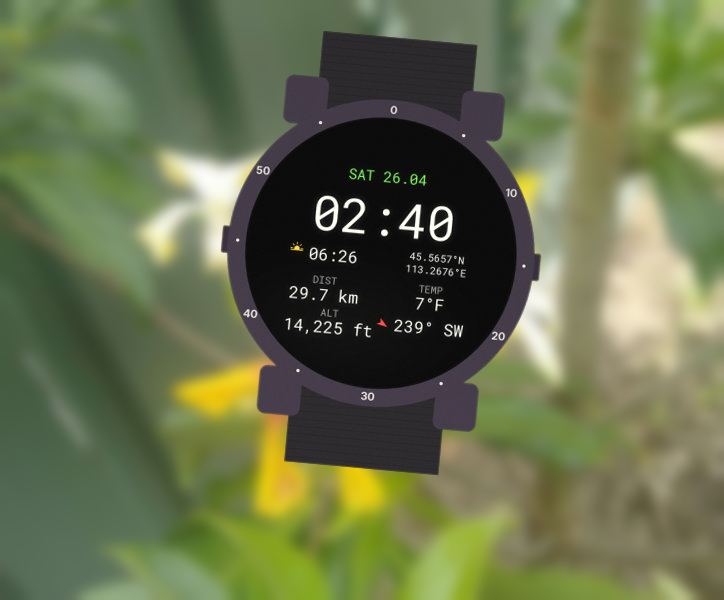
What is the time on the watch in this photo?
2:40
